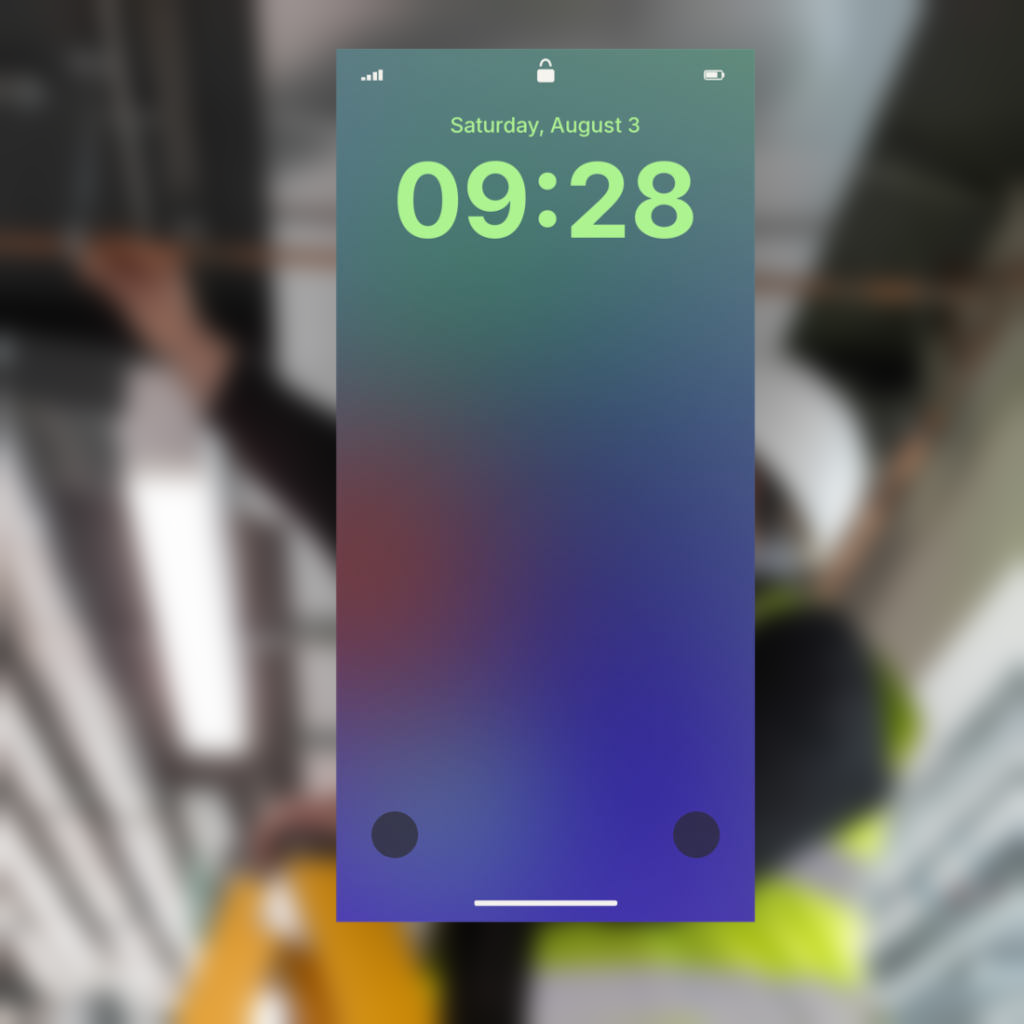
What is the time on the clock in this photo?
9:28
